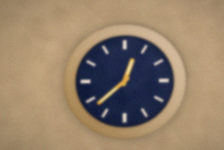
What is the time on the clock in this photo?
12:38
